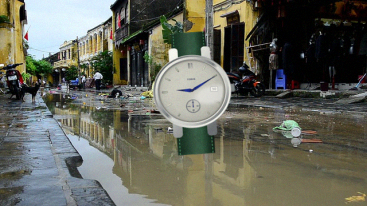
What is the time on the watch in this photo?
9:10
